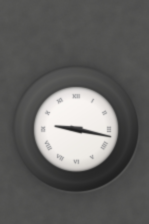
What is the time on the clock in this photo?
9:17
